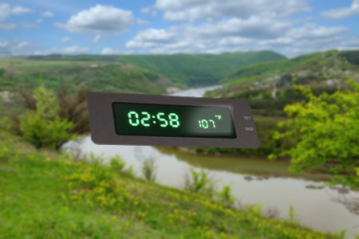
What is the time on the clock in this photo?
2:58
